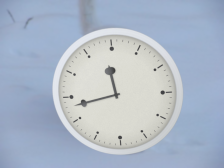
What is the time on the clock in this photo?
11:43
